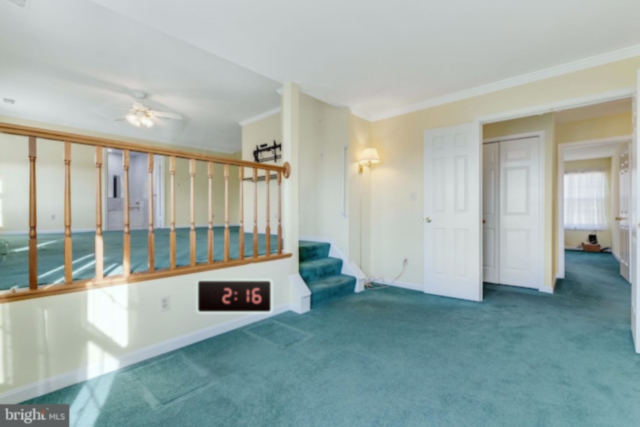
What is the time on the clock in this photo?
2:16
